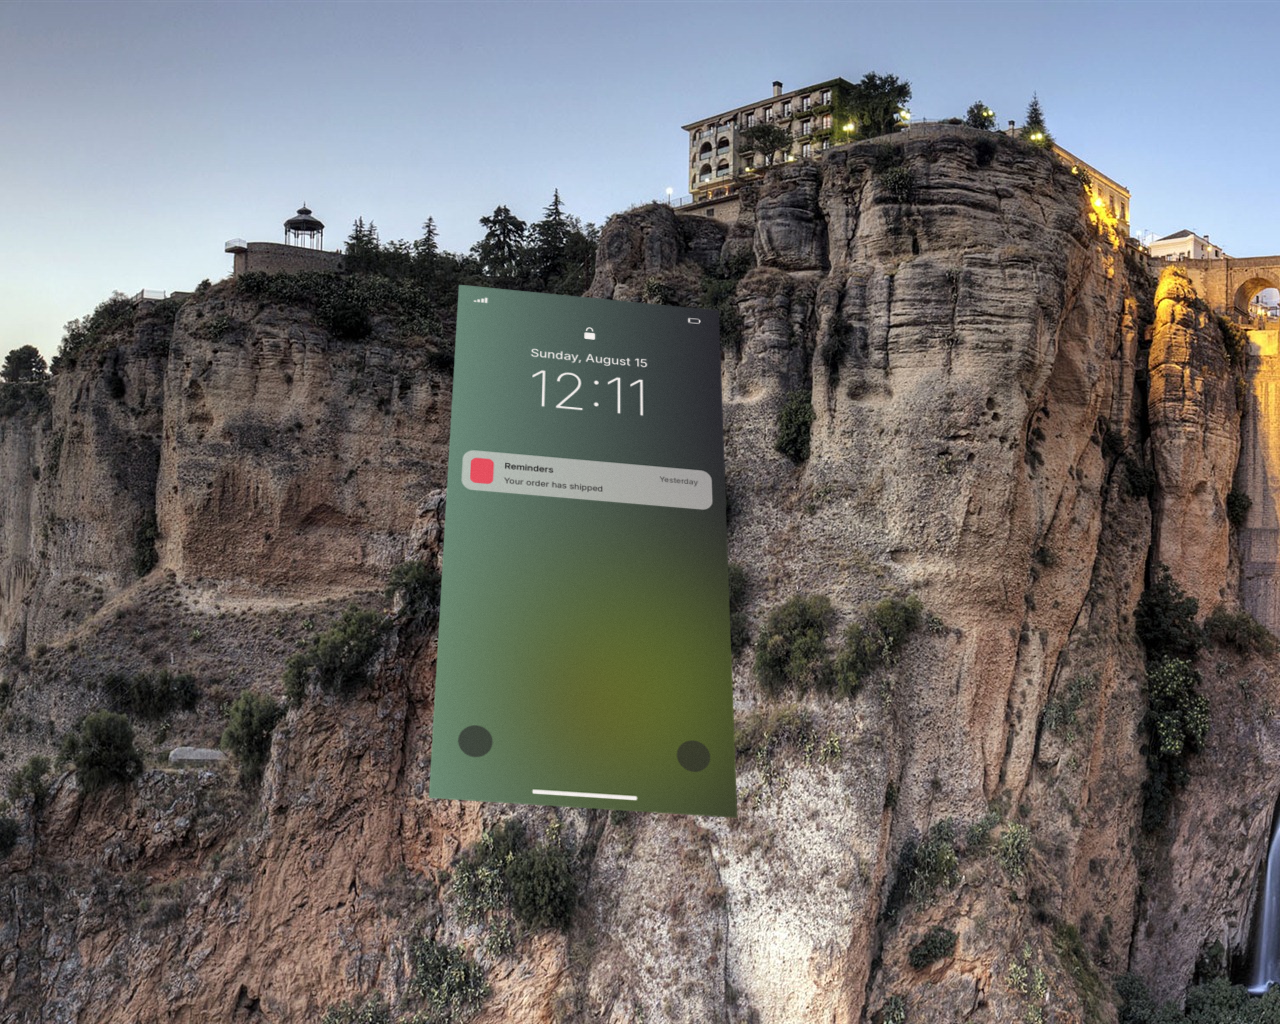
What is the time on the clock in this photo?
12:11
